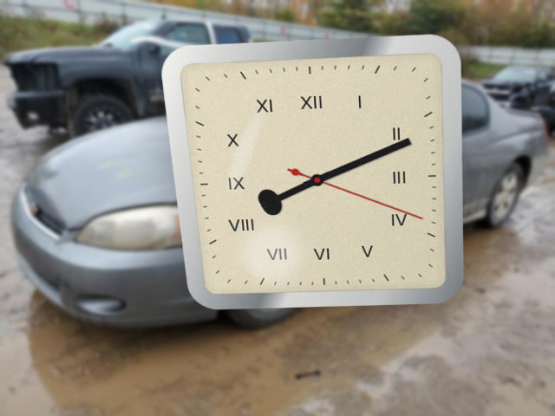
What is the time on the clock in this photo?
8:11:19
